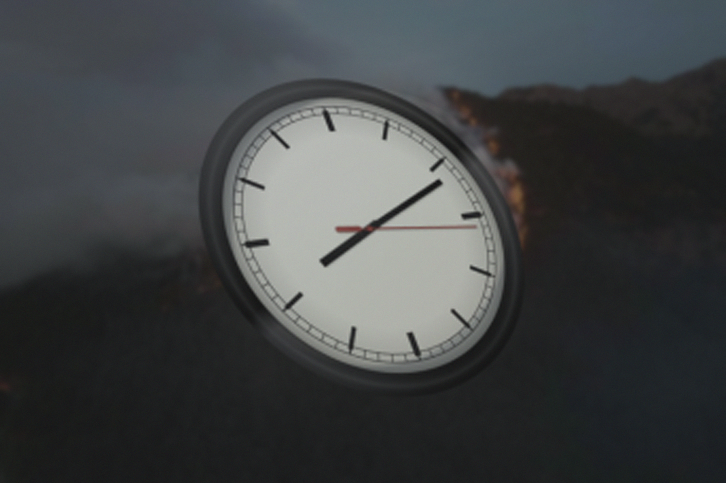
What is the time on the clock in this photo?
8:11:16
